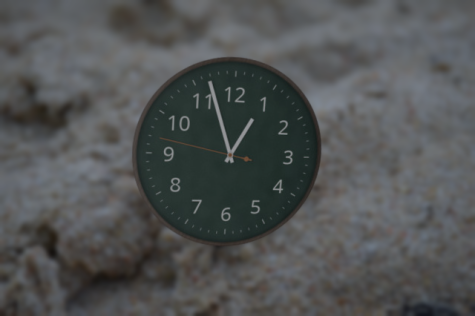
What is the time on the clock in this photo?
12:56:47
